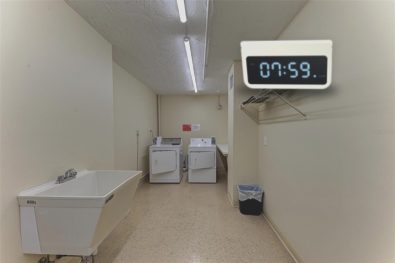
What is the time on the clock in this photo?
7:59
